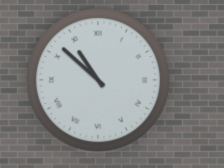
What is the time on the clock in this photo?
10:52
